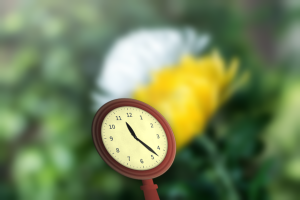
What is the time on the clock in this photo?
11:23
